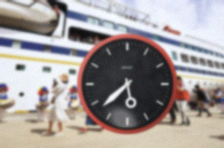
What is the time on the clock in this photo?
5:38
